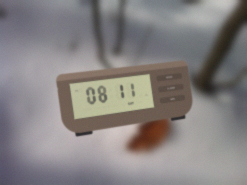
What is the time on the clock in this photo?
8:11
